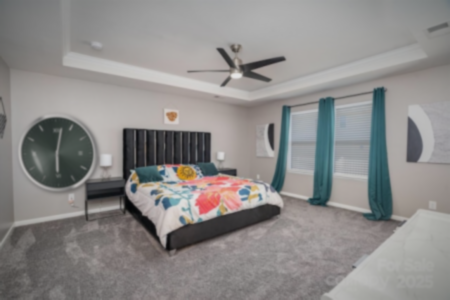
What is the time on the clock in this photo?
6:02
